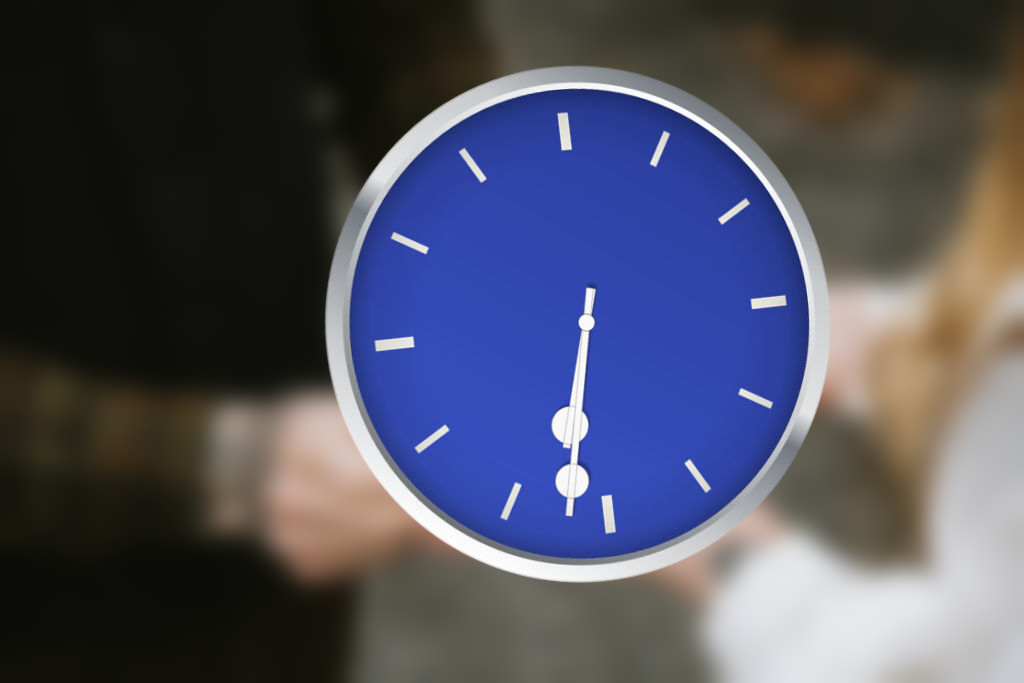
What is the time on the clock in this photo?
6:32
